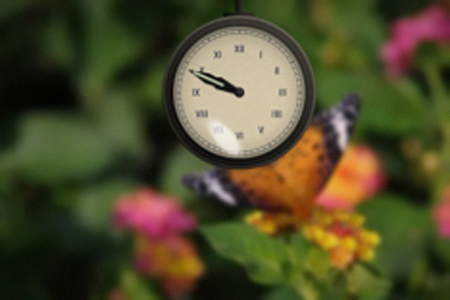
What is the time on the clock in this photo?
9:49
